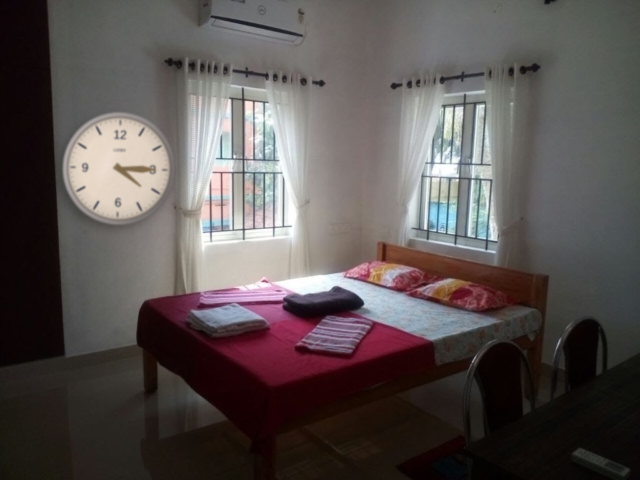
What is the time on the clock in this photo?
4:15
